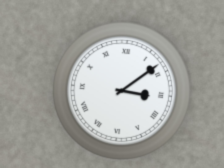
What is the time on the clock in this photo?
3:08
